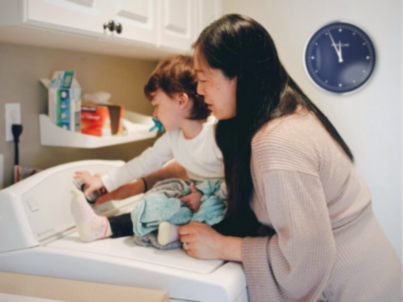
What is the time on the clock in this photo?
11:56
